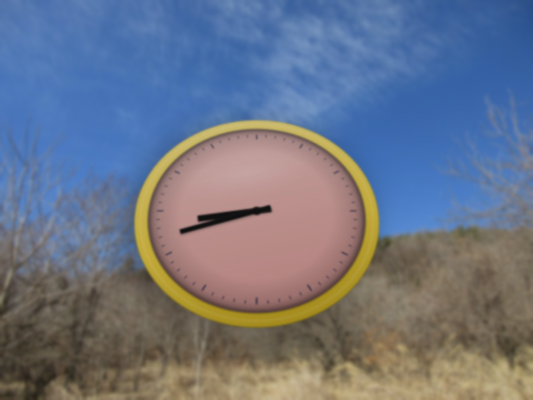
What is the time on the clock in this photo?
8:42
